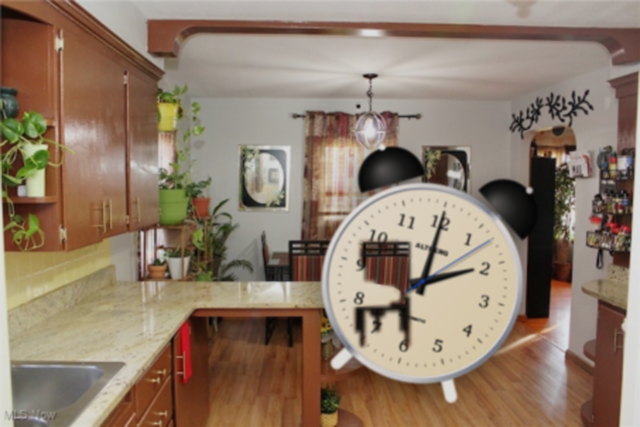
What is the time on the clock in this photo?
2:00:07
